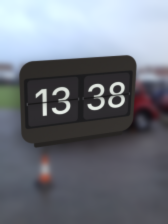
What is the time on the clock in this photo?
13:38
